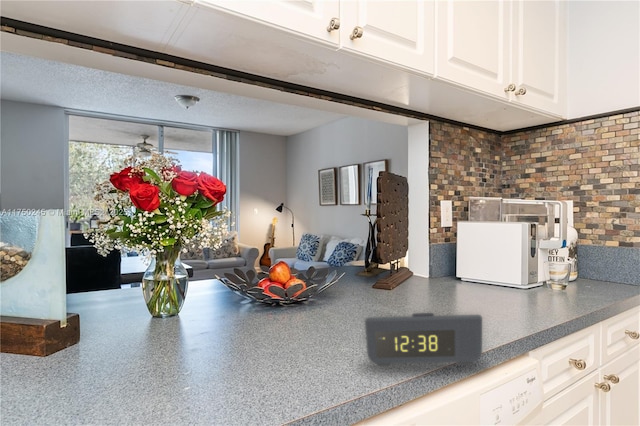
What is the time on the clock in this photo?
12:38
